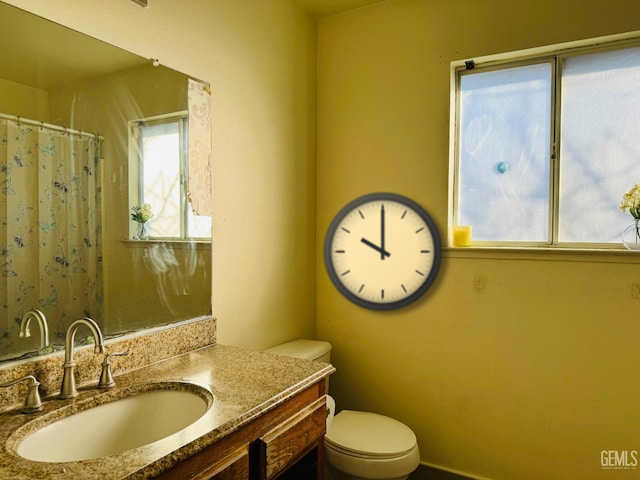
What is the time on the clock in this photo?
10:00
